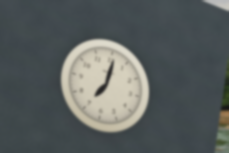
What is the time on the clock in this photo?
7:01
